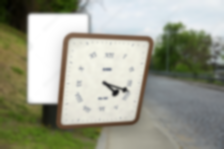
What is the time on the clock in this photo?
4:18
